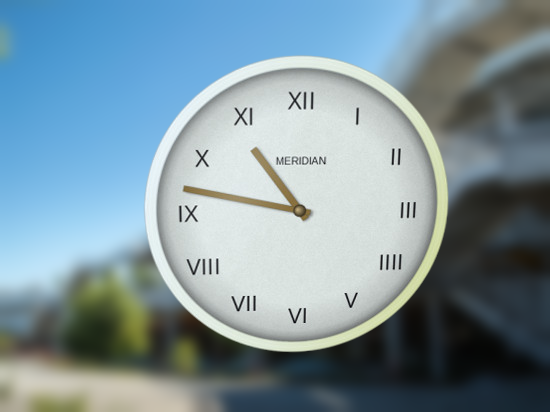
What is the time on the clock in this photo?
10:47
